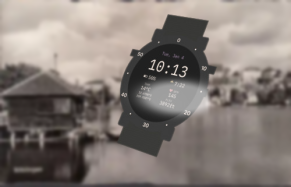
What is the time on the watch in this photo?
10:13
